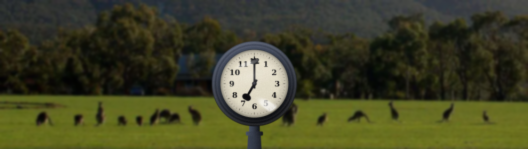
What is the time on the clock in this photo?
7:00
